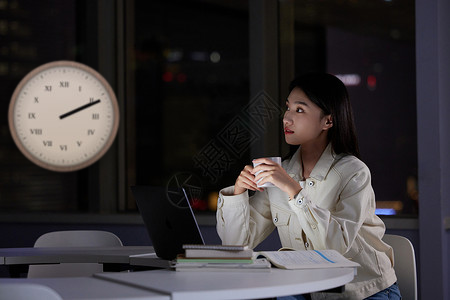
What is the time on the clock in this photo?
2:11
